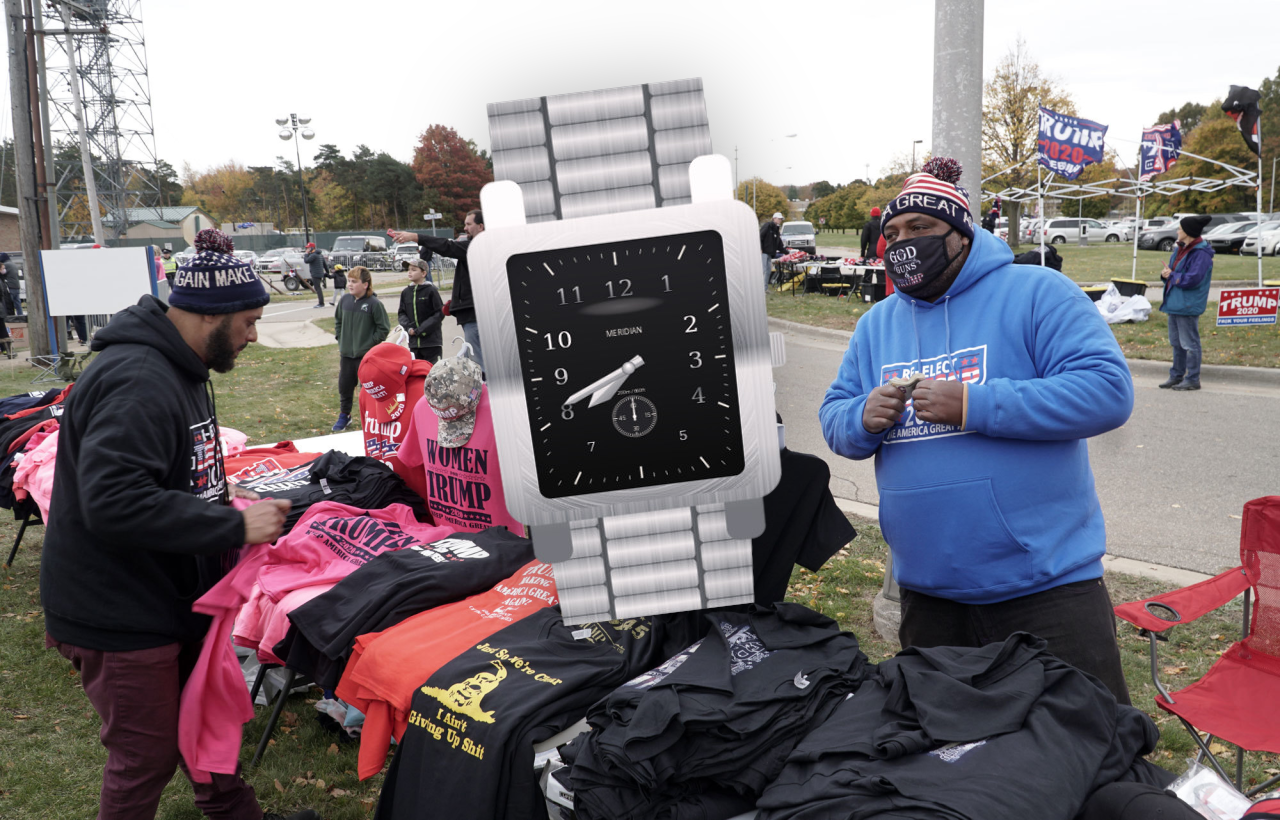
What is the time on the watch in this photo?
7:41
